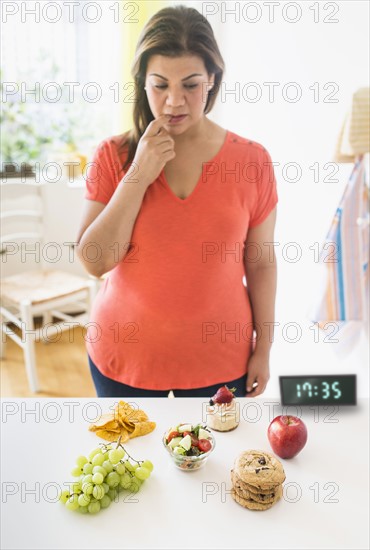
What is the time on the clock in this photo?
17:35
